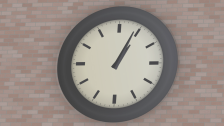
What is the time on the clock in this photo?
1:04
